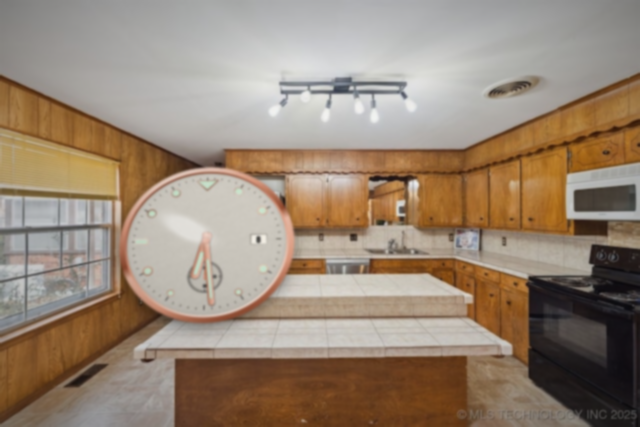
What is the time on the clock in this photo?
6:29
